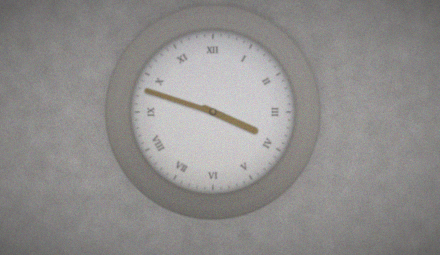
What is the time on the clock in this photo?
3:48
